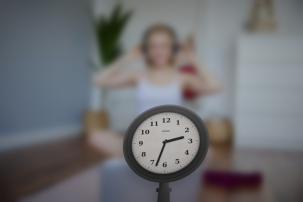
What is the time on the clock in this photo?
2:33
